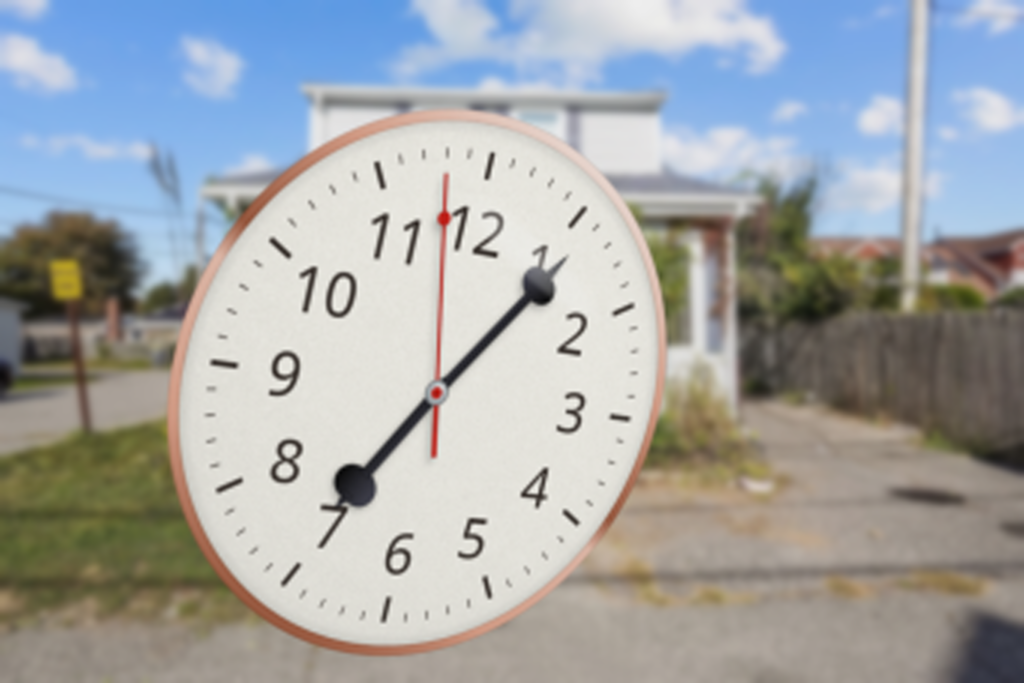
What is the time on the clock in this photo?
7:05:58
